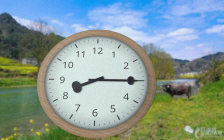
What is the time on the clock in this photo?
8:15
